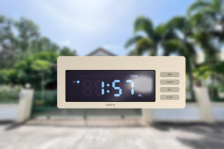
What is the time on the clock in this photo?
1:57
